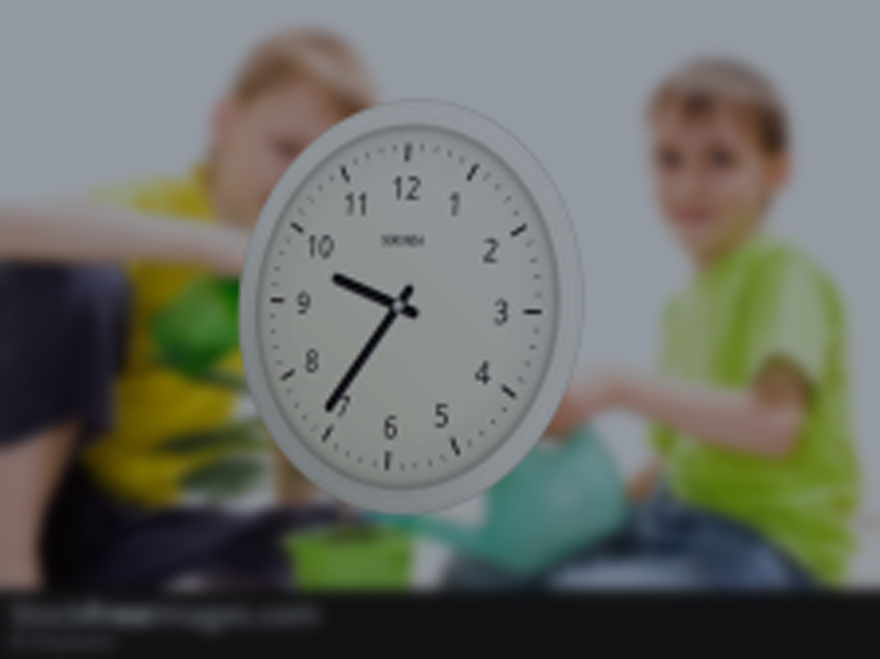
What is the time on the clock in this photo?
9:36
